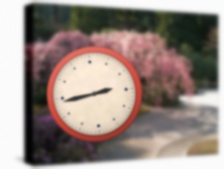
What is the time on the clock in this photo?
2:44
